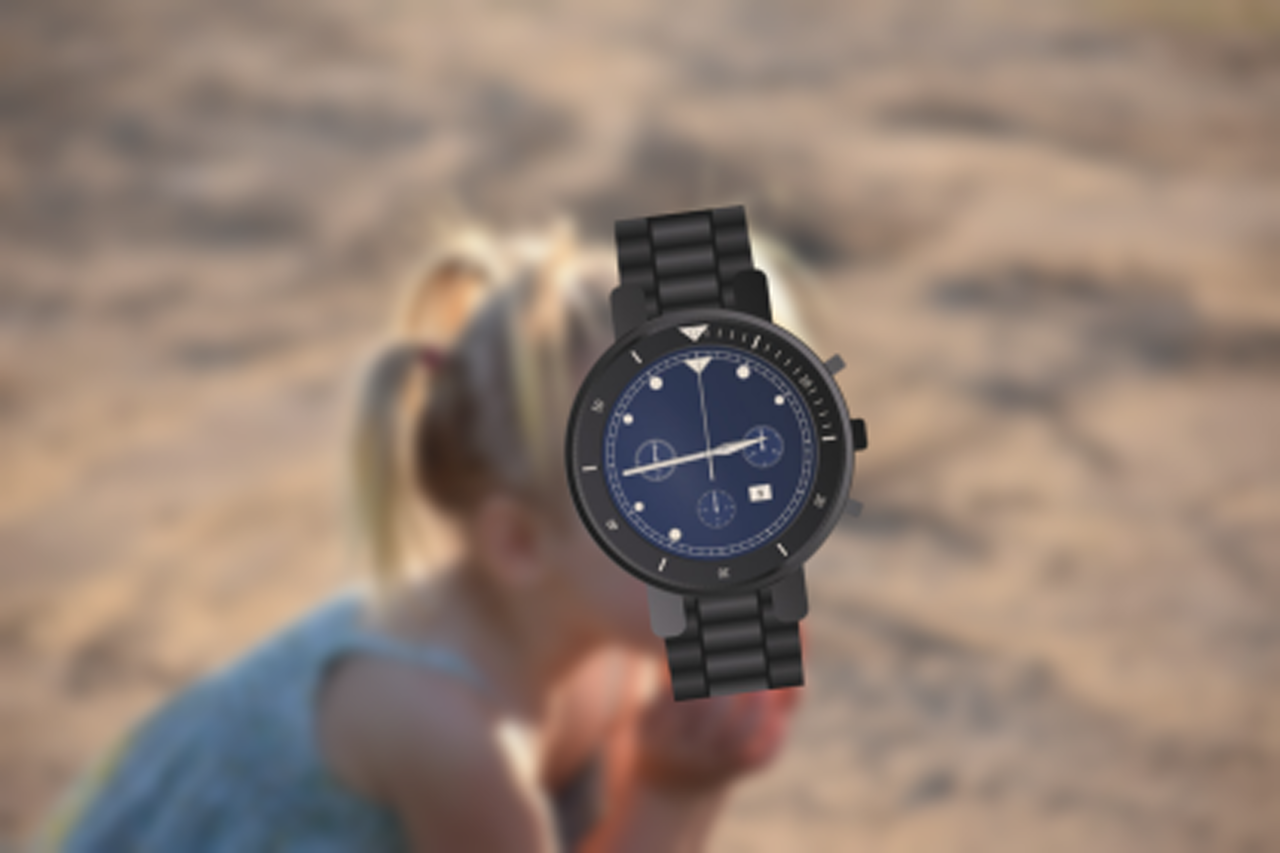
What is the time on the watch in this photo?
2:44
